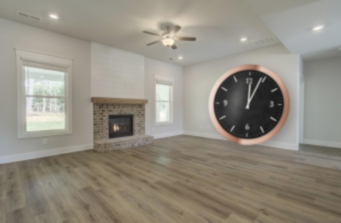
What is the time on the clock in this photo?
12:04
